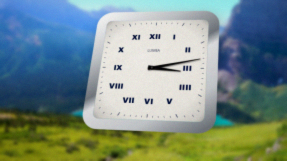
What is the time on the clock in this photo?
3:13
